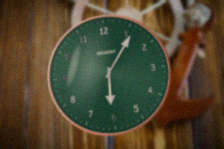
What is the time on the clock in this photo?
6:06
